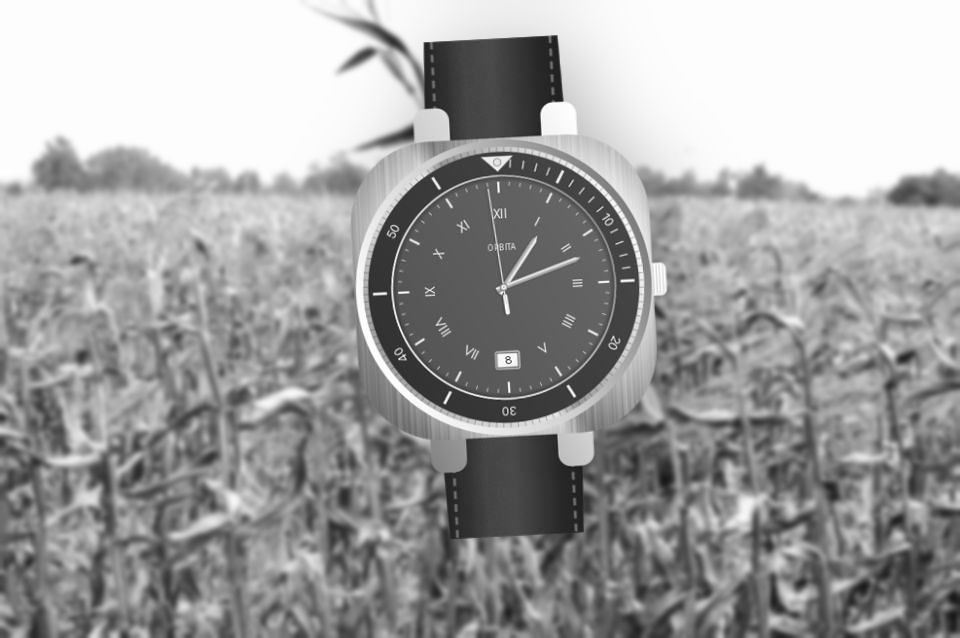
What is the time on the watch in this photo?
1:11:59
